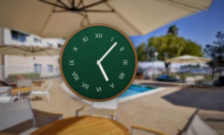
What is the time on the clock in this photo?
5:07
